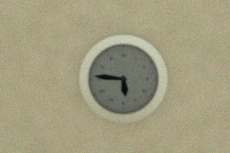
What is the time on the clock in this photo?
5:46
